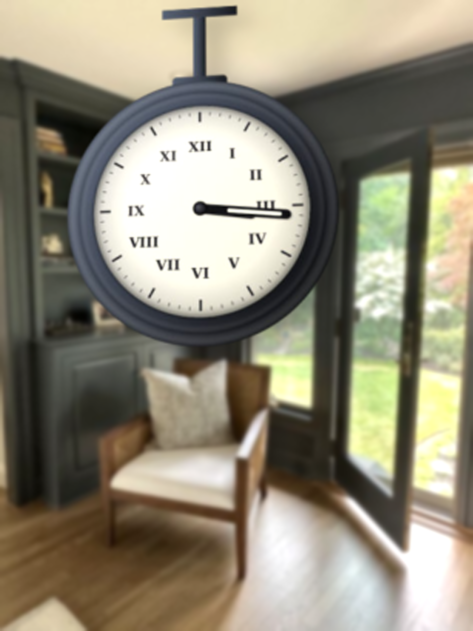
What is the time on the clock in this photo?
3:16
